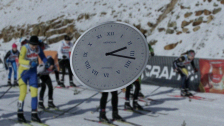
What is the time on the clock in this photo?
2:17
